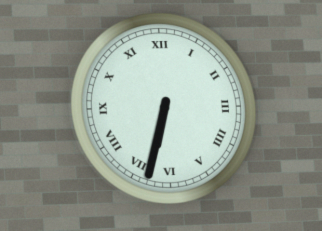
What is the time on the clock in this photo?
6:33
